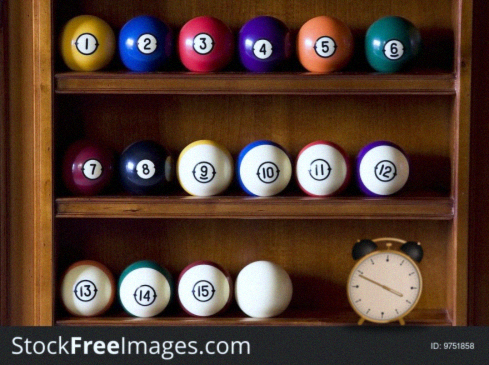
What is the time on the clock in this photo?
3:49
